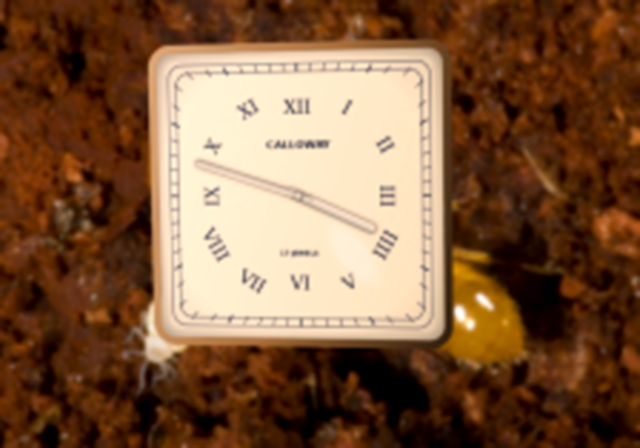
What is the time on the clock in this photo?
3:48
